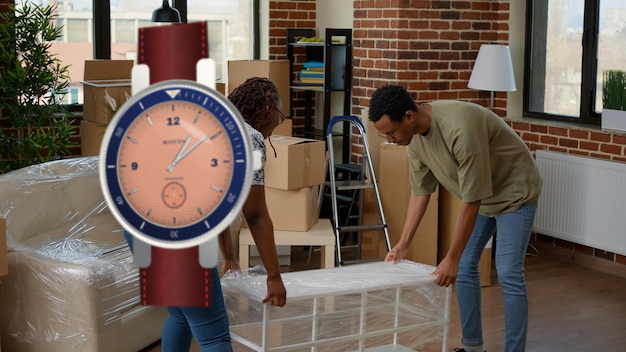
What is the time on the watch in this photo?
1:09
